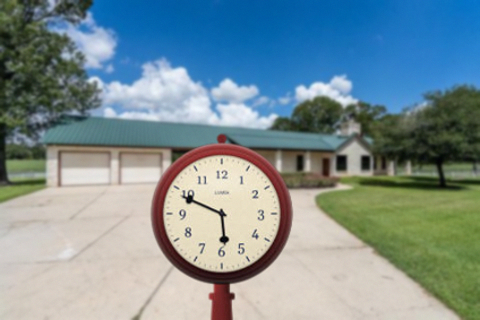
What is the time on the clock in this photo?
5:49
